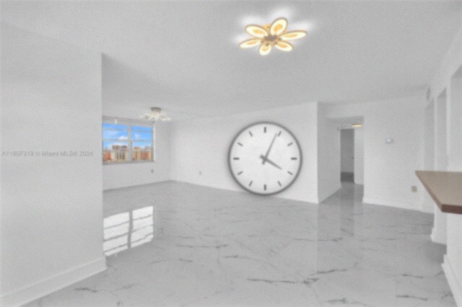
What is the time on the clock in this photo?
4:04
